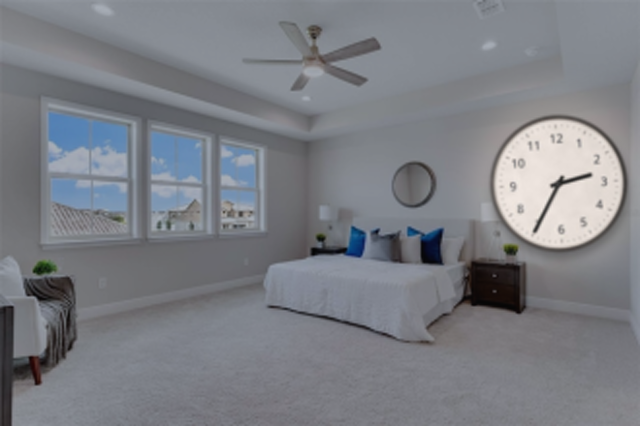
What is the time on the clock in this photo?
2:35
